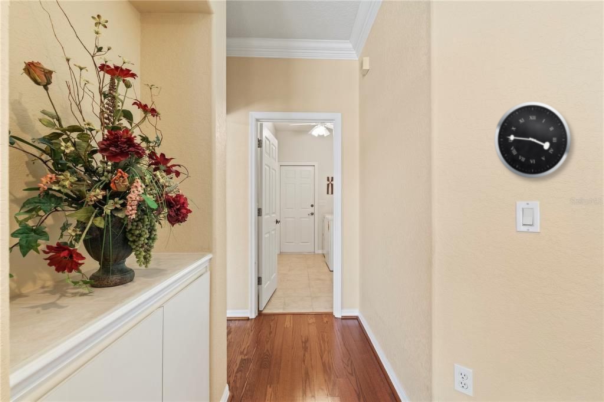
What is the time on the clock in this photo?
3:46
